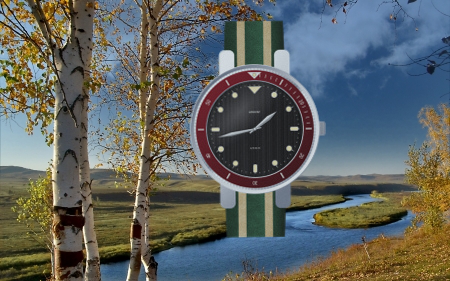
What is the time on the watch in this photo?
1:43
